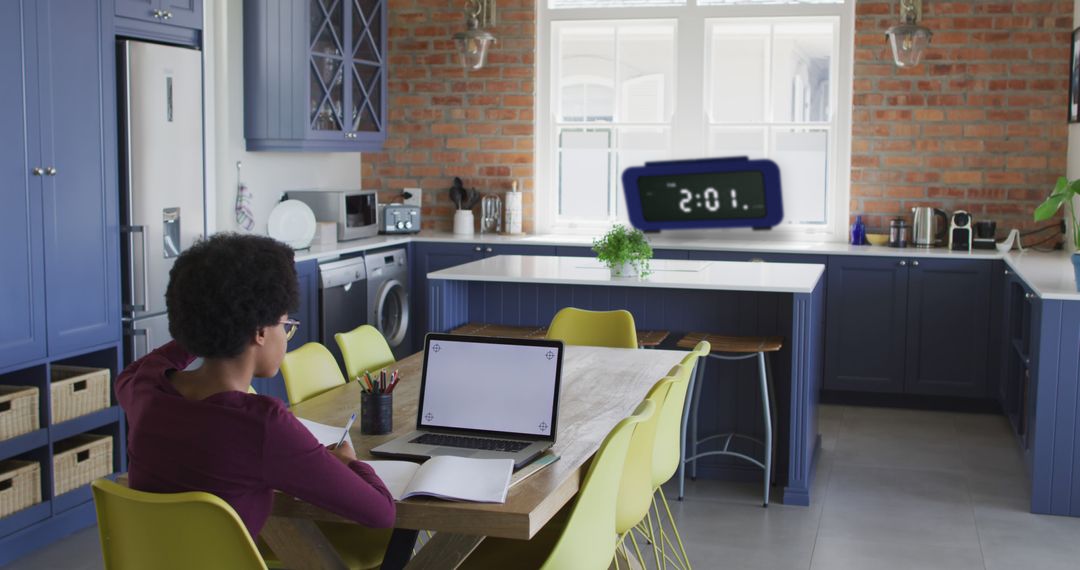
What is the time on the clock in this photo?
2:01
